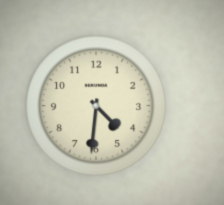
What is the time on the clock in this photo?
4:31
